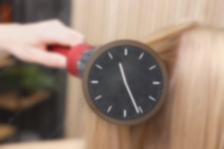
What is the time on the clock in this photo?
11:26
